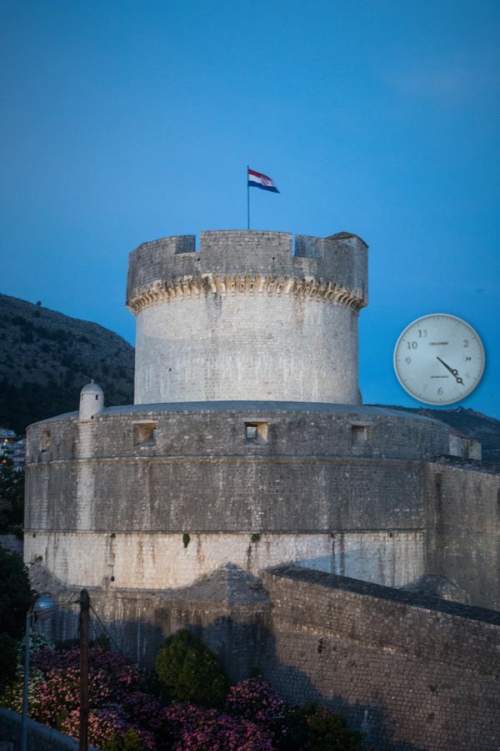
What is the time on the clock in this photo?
4:23
